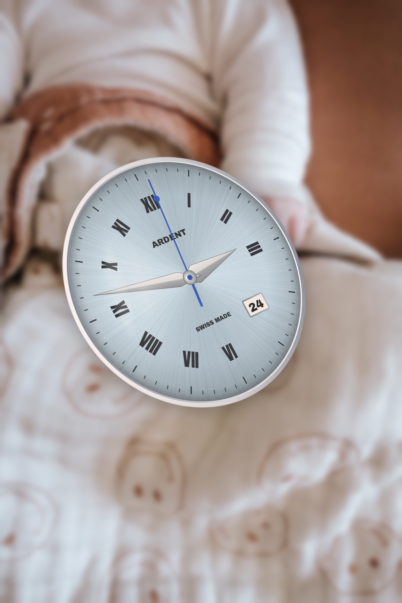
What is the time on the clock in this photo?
2:47:01
